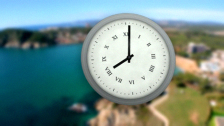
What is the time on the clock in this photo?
8:01
